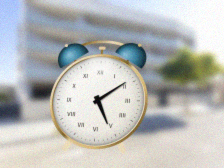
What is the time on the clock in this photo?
5:09
